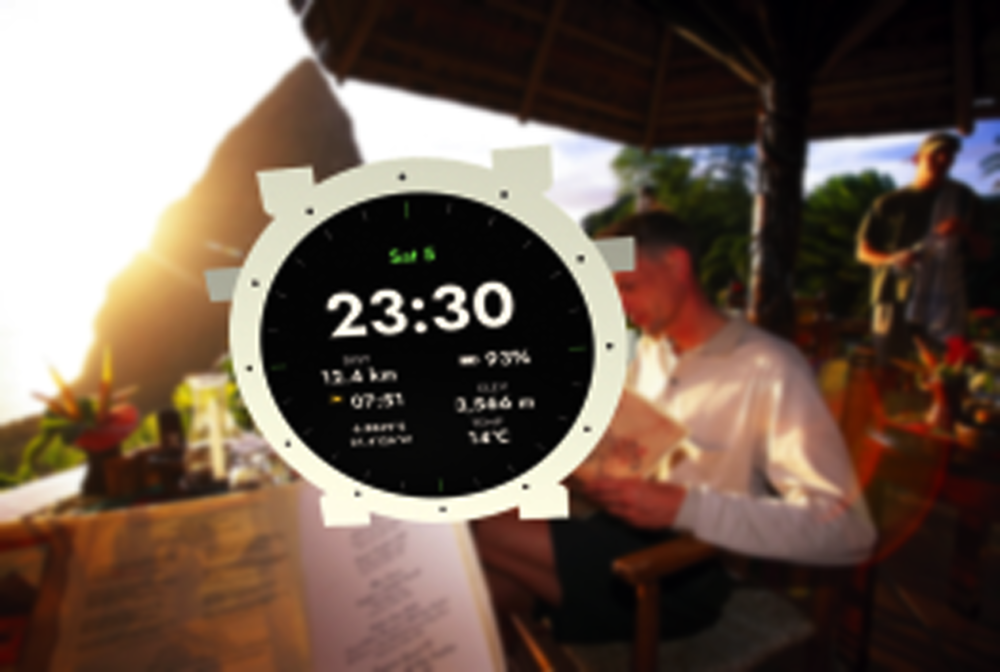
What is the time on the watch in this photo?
23:30
